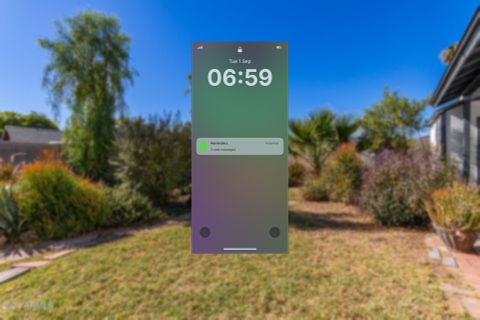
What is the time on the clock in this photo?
6:59
